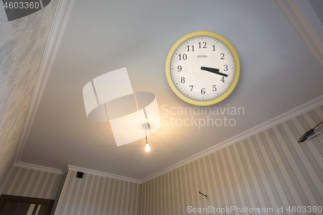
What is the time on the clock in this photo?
3:18
